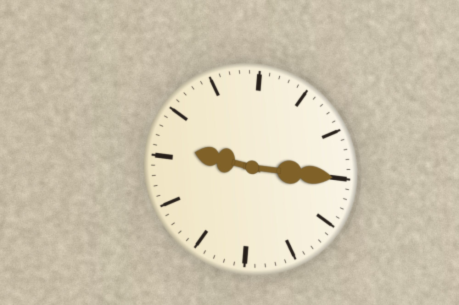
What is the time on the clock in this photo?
9:15
